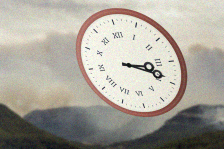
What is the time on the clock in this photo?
3:19
